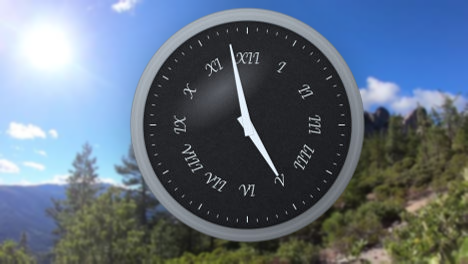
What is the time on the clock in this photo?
4:58
